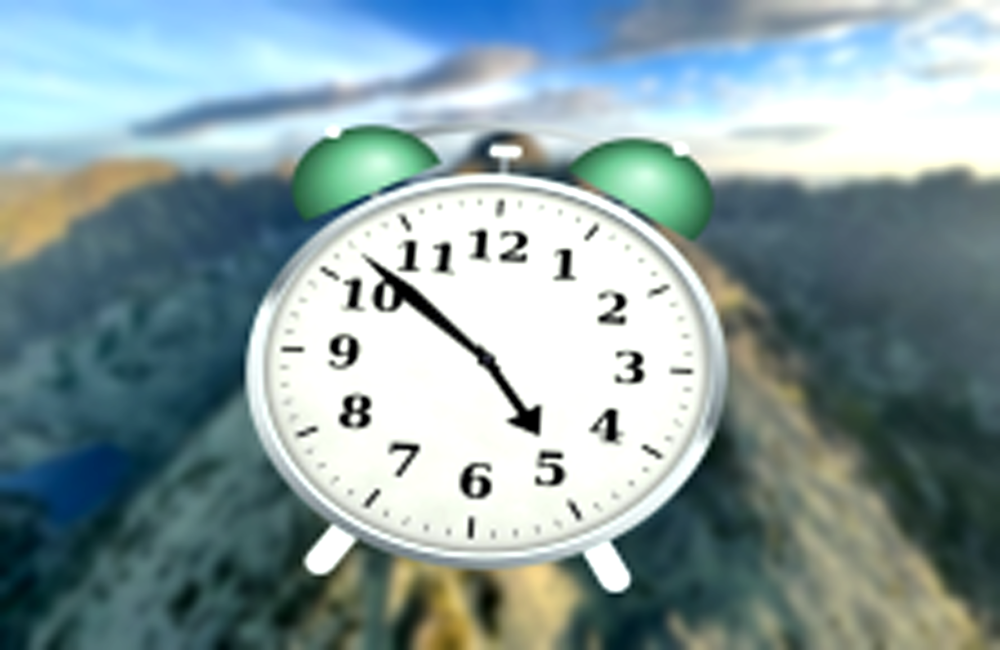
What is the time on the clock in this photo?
4:52
